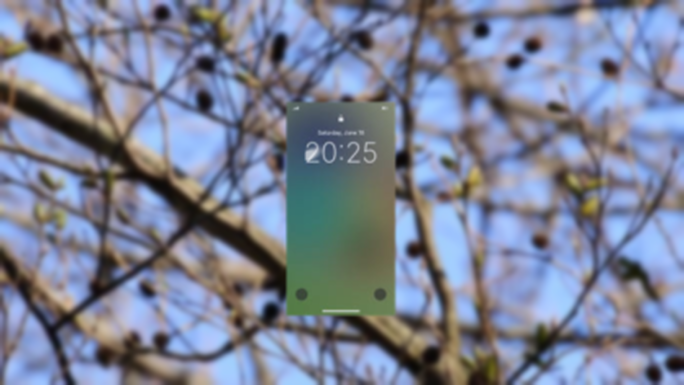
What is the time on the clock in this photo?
20:25
